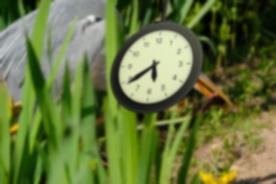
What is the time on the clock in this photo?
5:39
